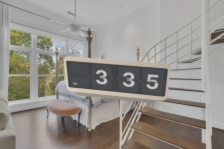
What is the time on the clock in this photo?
3:35
